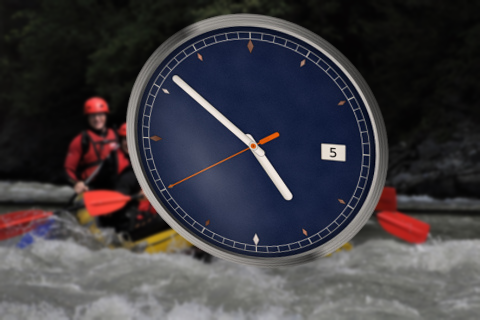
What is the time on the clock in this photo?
4:51:40
